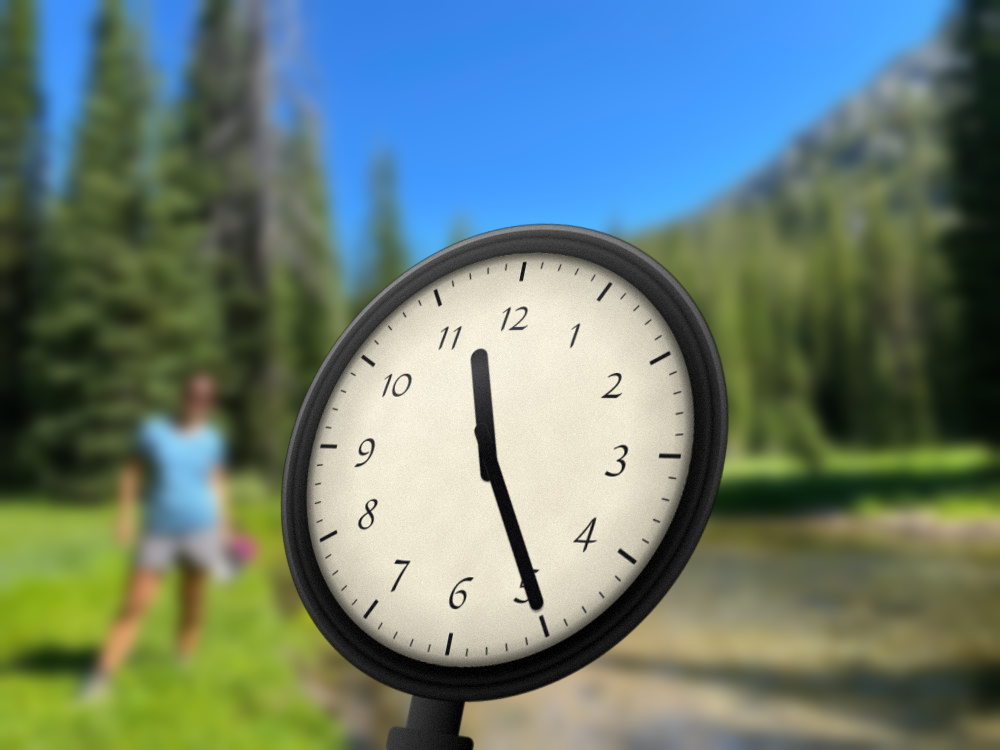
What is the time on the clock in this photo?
11:25
